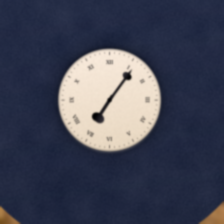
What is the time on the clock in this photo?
7:06
